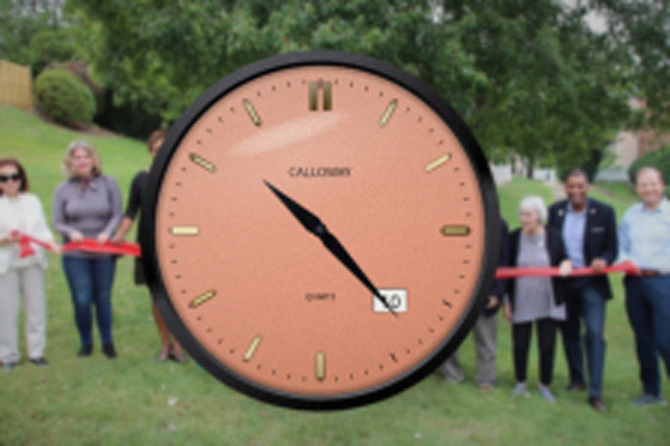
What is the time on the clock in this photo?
10:23
